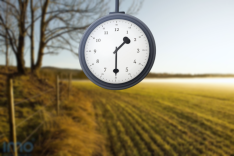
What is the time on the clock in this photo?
1:30
